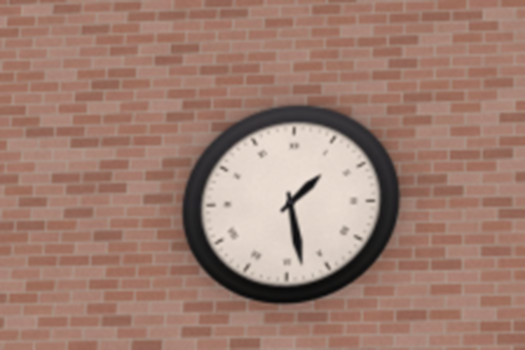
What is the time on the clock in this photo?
1:28
